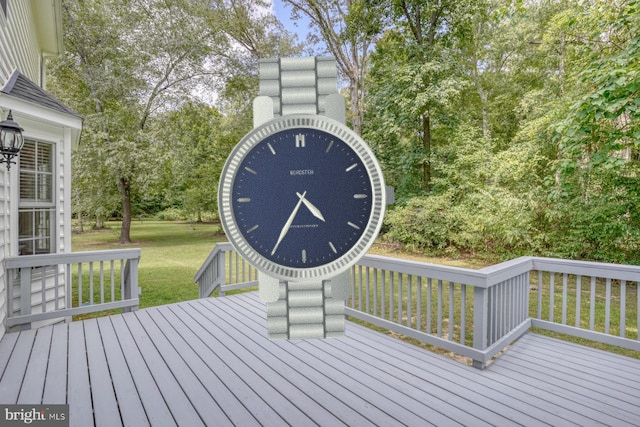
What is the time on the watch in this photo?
4:35
